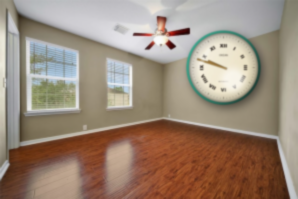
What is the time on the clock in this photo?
9:48
